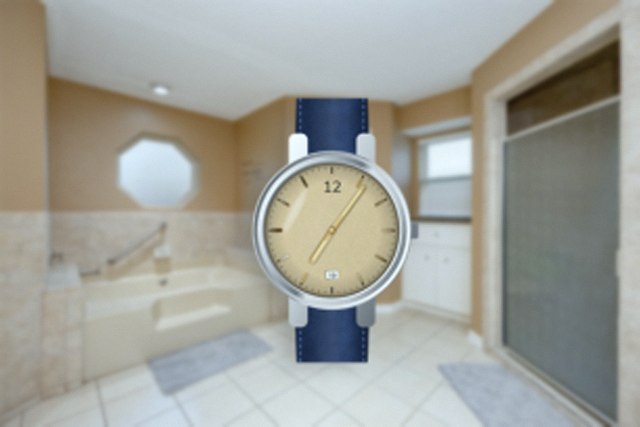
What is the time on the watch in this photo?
7:06
